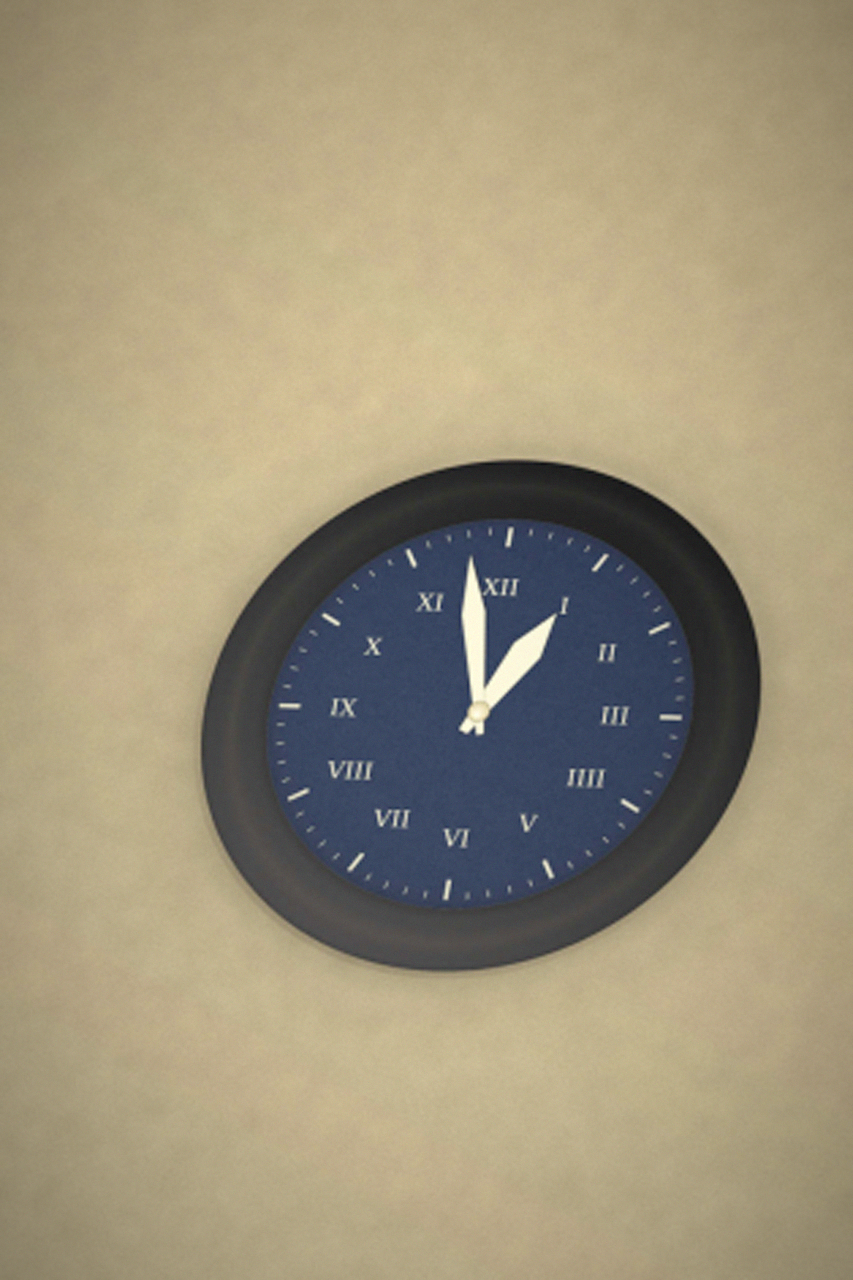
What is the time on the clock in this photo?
12:58
